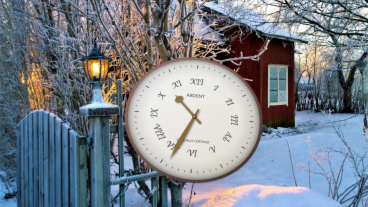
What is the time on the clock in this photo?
10:34
